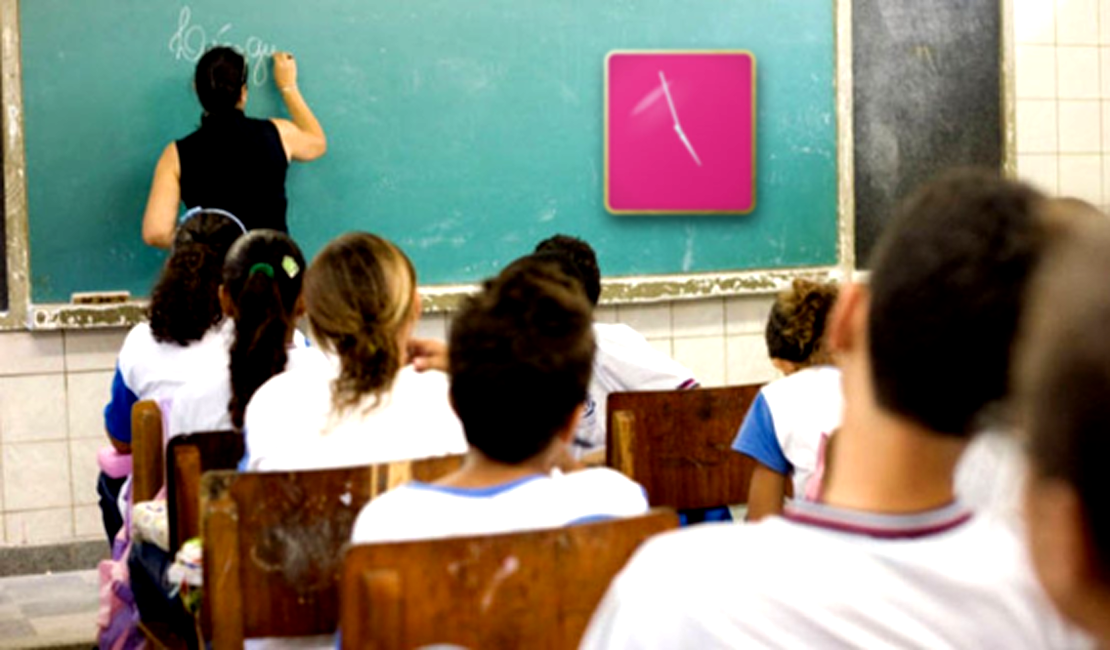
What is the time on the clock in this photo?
4:57
